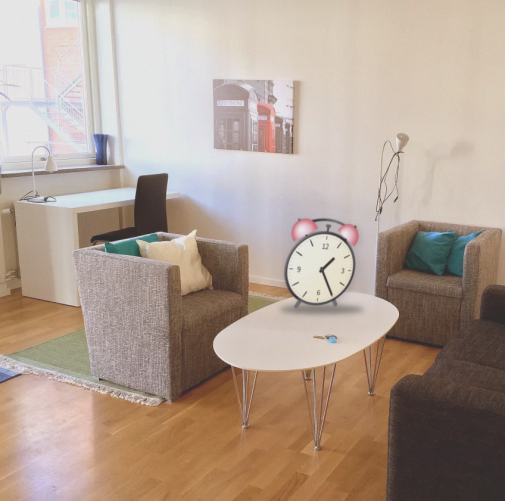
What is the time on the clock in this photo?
1:25
